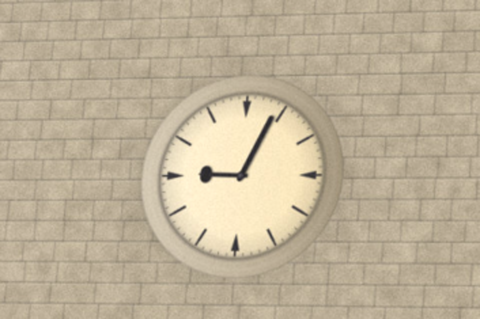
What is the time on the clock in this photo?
9:04
